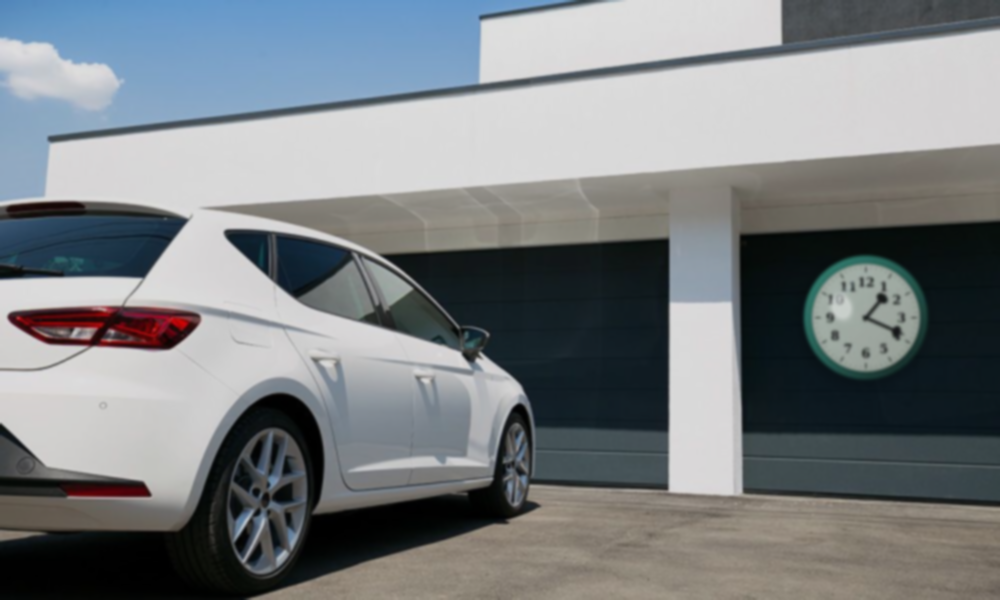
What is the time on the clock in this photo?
1:19
